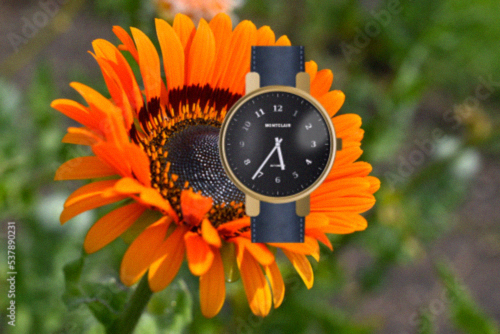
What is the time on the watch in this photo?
5:36
